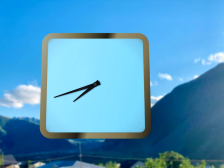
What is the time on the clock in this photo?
7:42
